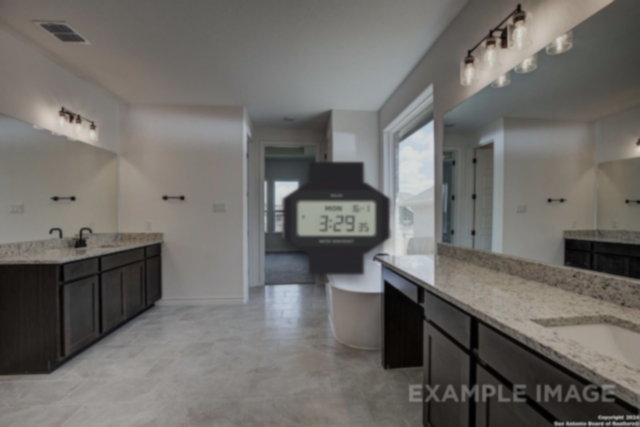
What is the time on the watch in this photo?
3:29
